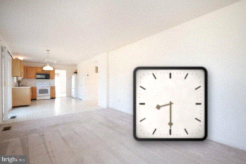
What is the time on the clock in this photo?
8:30
